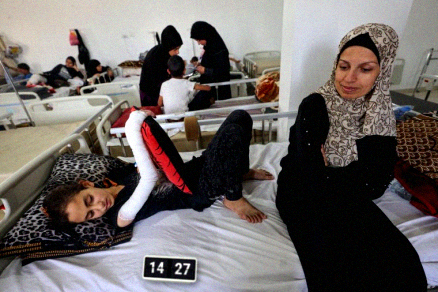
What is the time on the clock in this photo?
14:27
